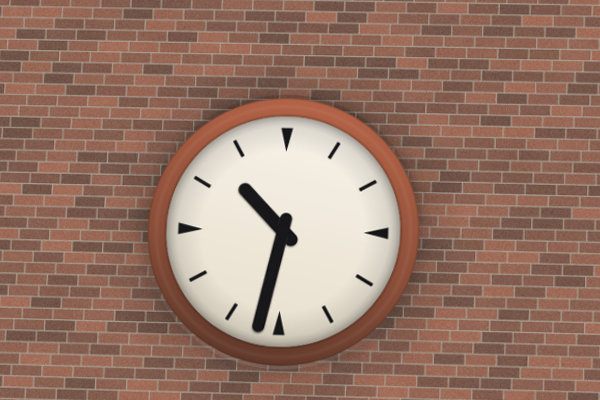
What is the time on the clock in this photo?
10:32
